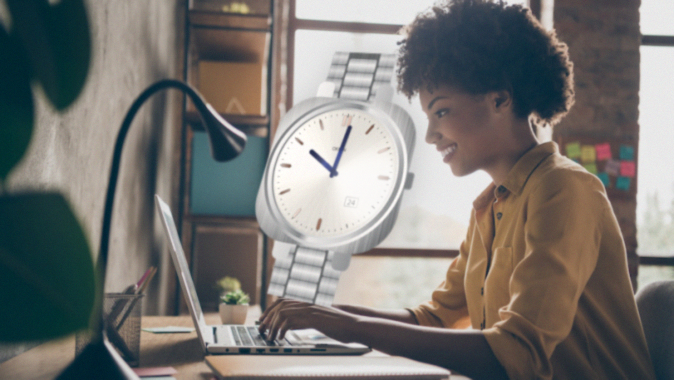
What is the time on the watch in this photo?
10:01
